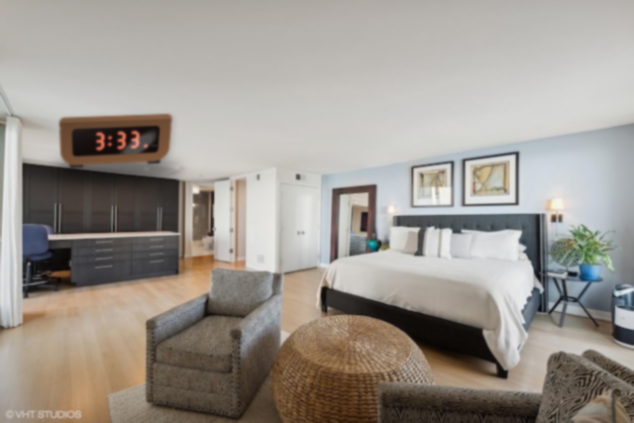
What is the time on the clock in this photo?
3:33
